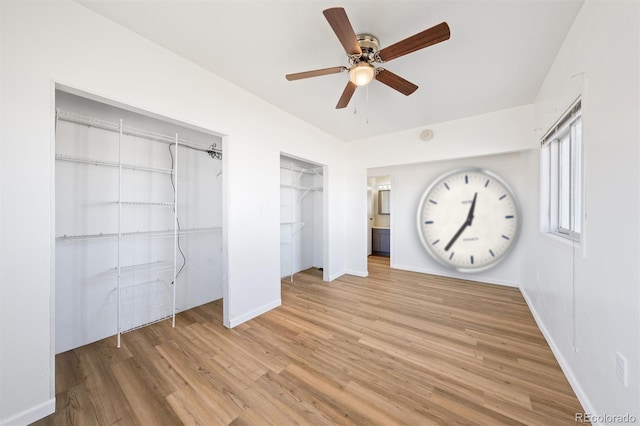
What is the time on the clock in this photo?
12:37
